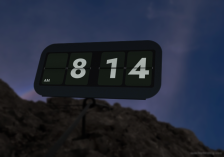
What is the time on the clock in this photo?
8:14
